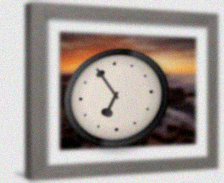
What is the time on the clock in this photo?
6:55
